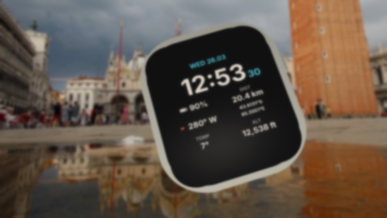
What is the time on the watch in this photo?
12:53
